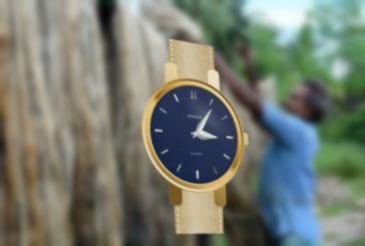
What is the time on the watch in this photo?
3:06
